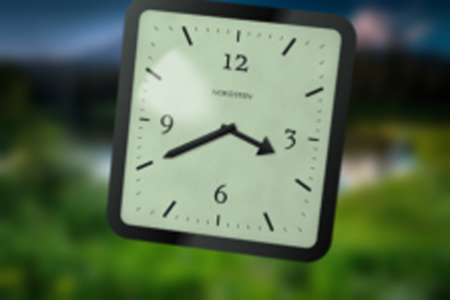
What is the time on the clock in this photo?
3:40
